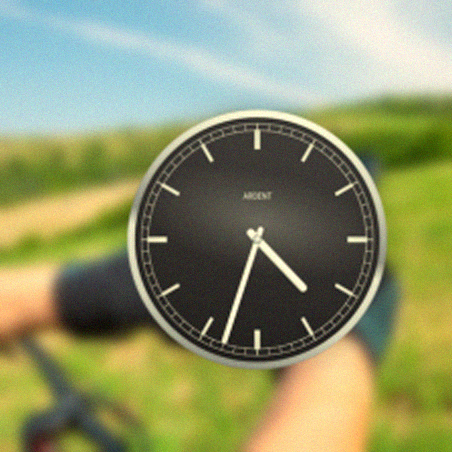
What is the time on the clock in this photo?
4:33
